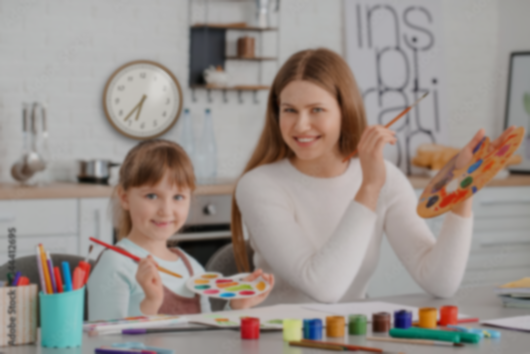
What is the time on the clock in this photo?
6:37
